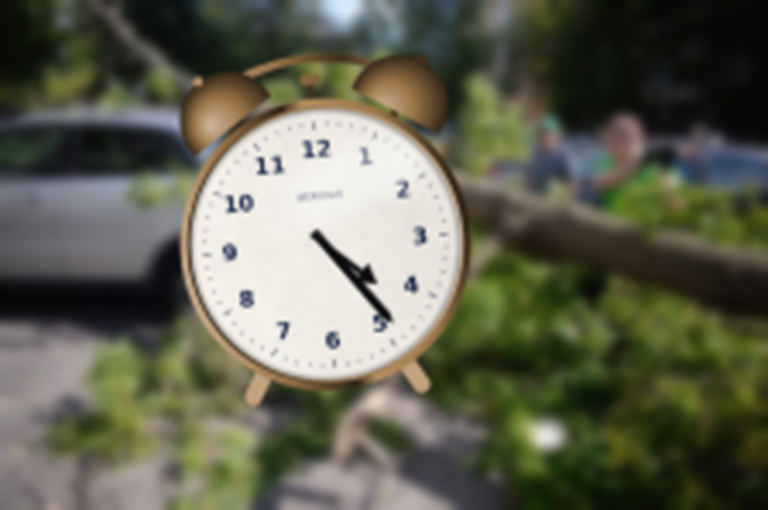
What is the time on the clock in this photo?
4:24
